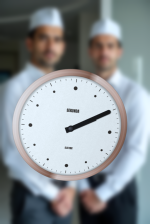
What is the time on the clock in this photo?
2:10
